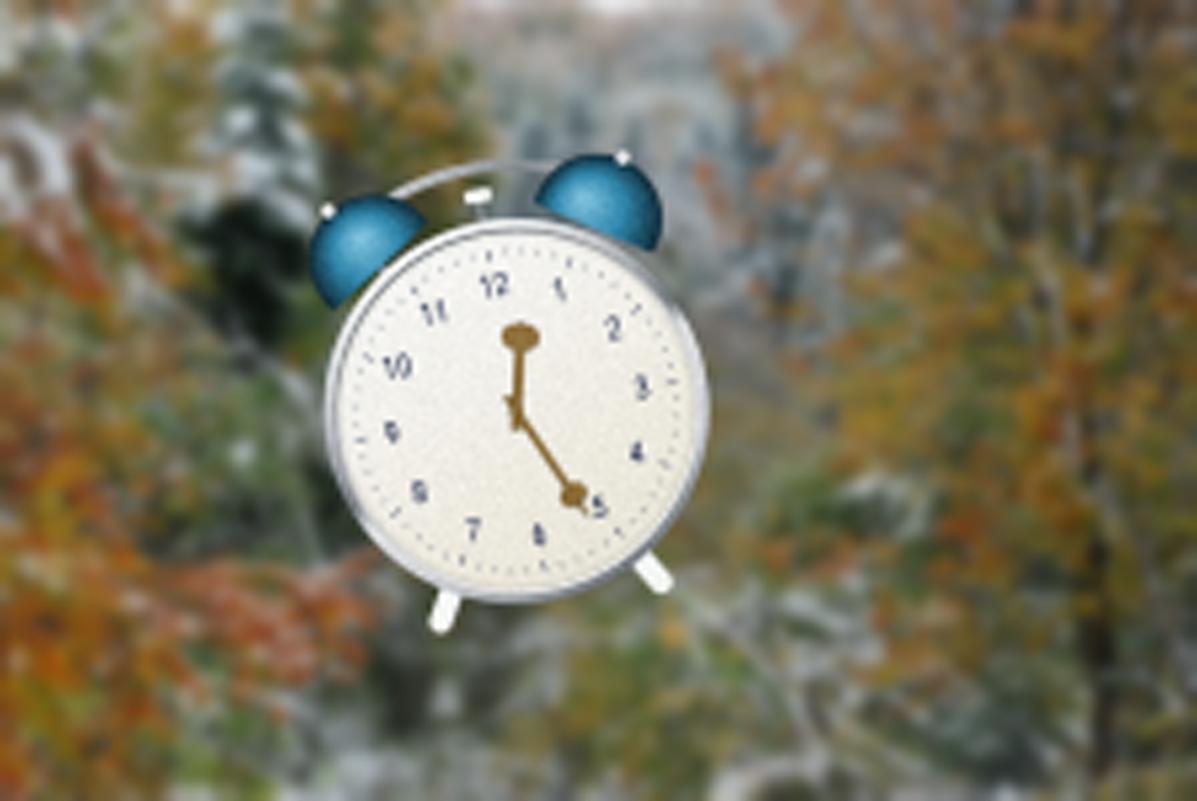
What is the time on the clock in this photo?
12:26
